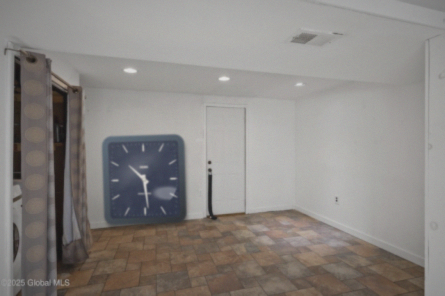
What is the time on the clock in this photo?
10:29
